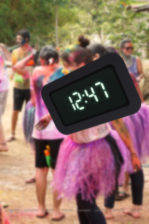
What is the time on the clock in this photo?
12:47
